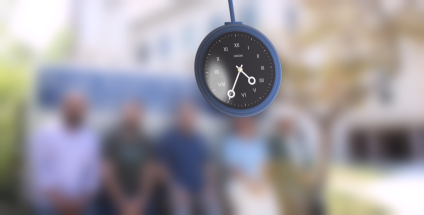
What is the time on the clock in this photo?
4:35
